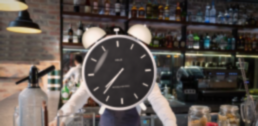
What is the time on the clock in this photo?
7:37
